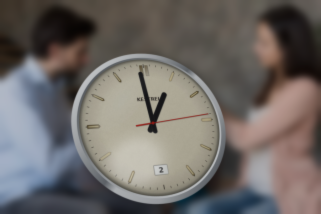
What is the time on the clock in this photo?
12:59:14
